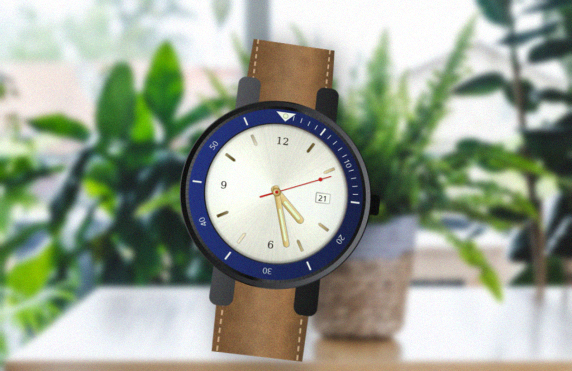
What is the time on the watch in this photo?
4:27:11
